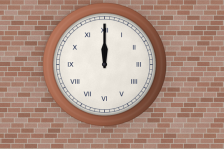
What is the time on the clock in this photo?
12:00
